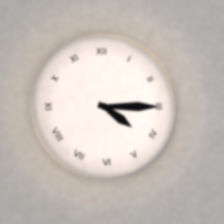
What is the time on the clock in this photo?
4:15
